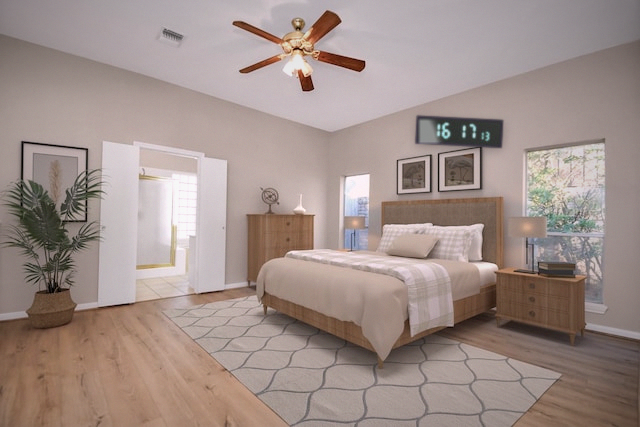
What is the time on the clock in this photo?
16:17
